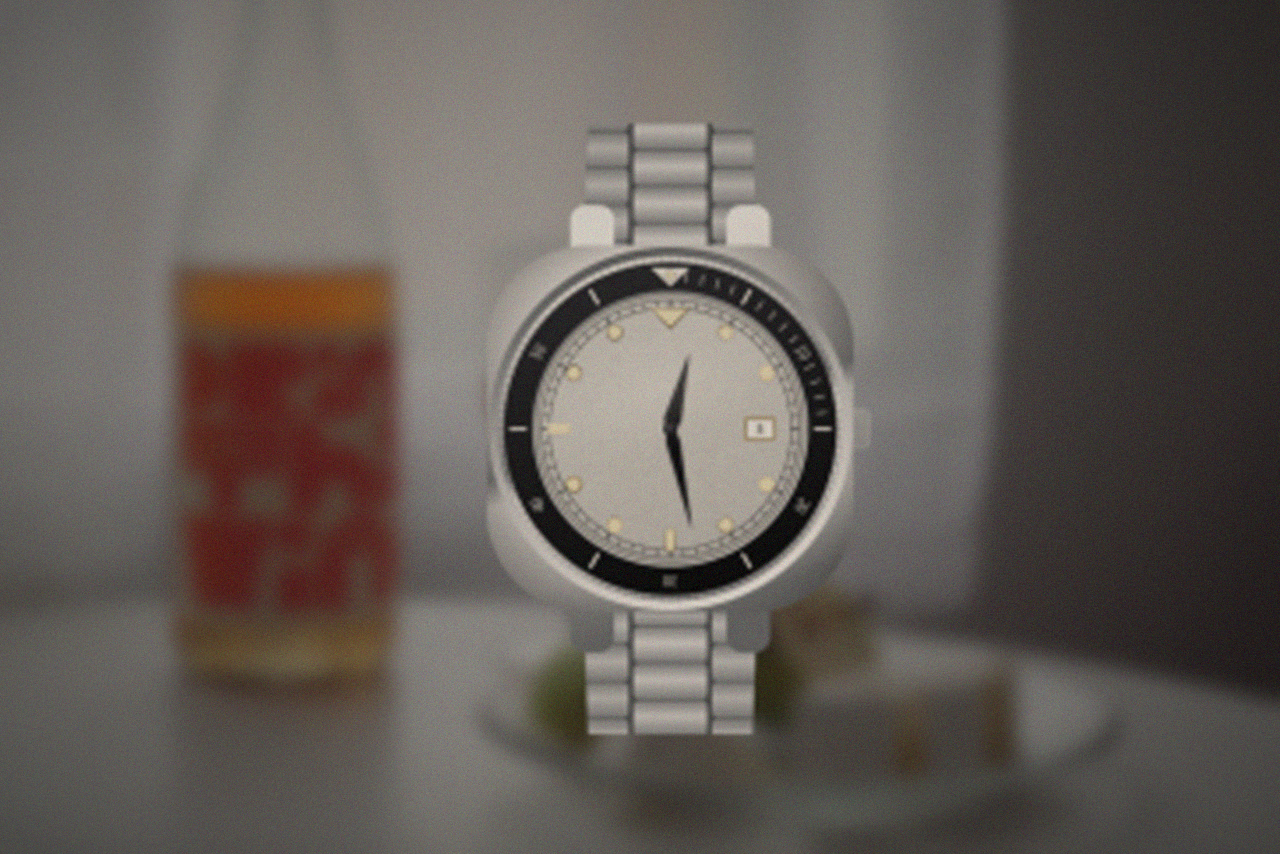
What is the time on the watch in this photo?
12:28
